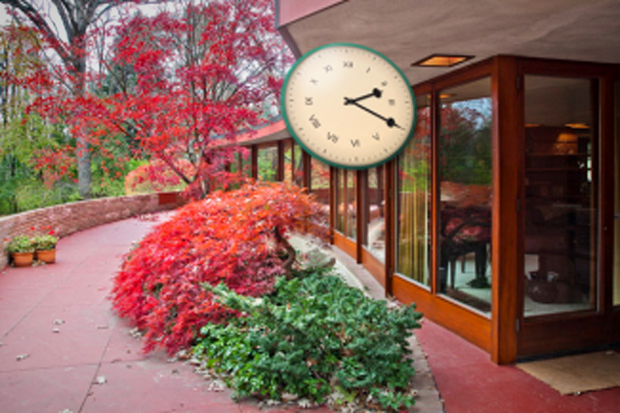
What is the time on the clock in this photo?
2:20
